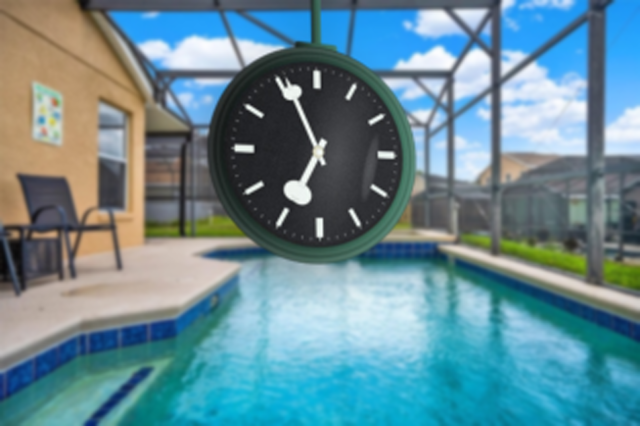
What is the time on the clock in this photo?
6:56
